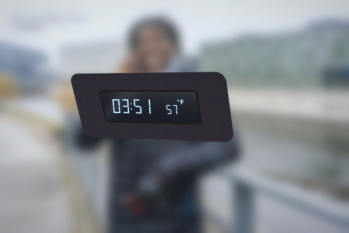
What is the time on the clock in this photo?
3:51
